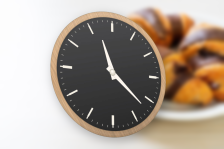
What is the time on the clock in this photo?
11:22
